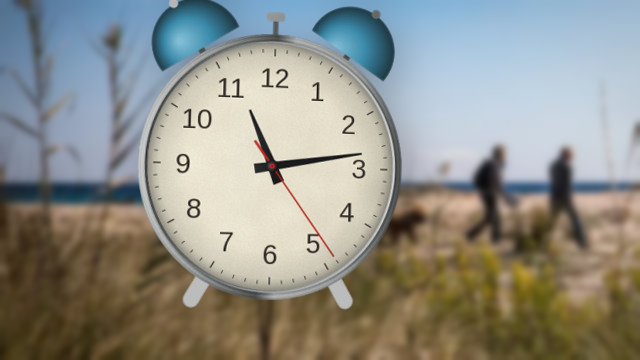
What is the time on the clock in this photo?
11:13:24
